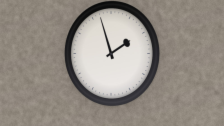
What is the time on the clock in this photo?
1:57
